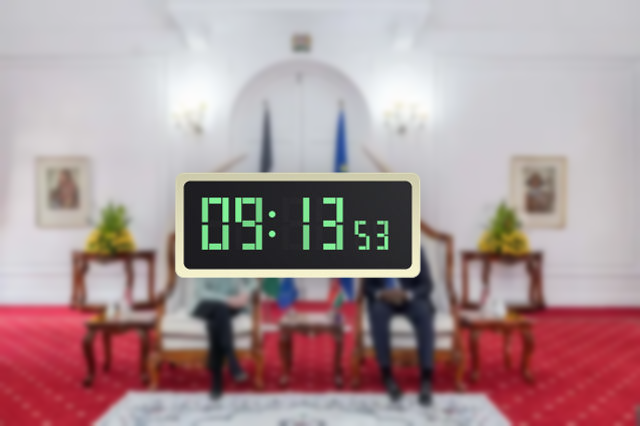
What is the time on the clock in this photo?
9:13:53
